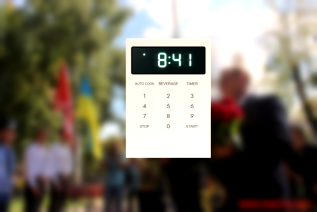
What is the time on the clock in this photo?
8:41
